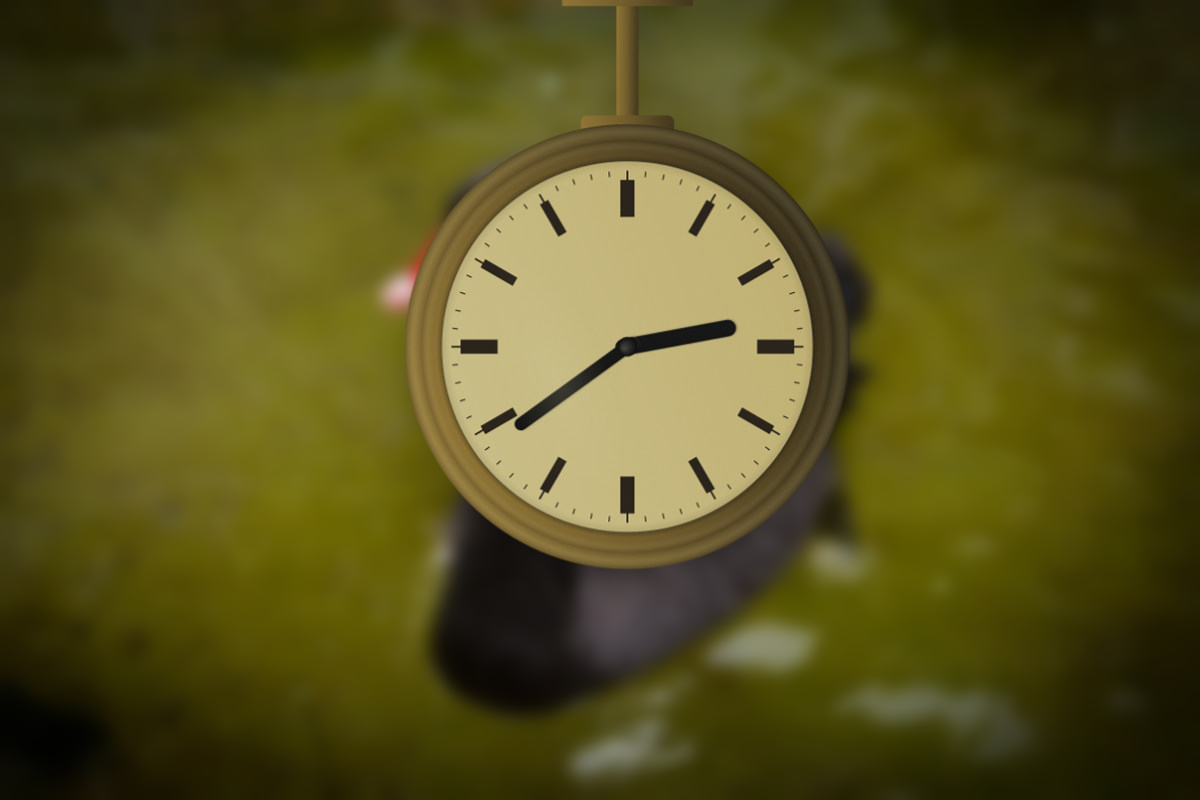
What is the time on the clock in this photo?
2:39
